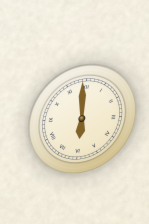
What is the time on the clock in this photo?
5:59
